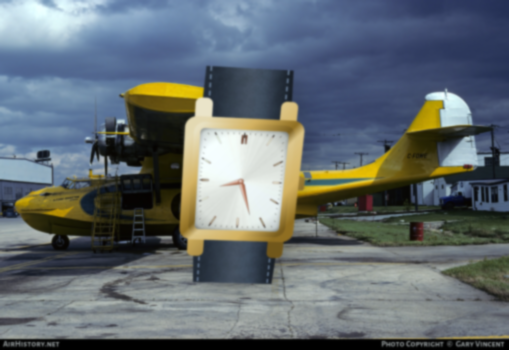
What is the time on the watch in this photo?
8:27
